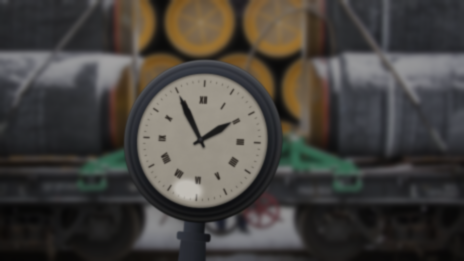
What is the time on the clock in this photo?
1:55
